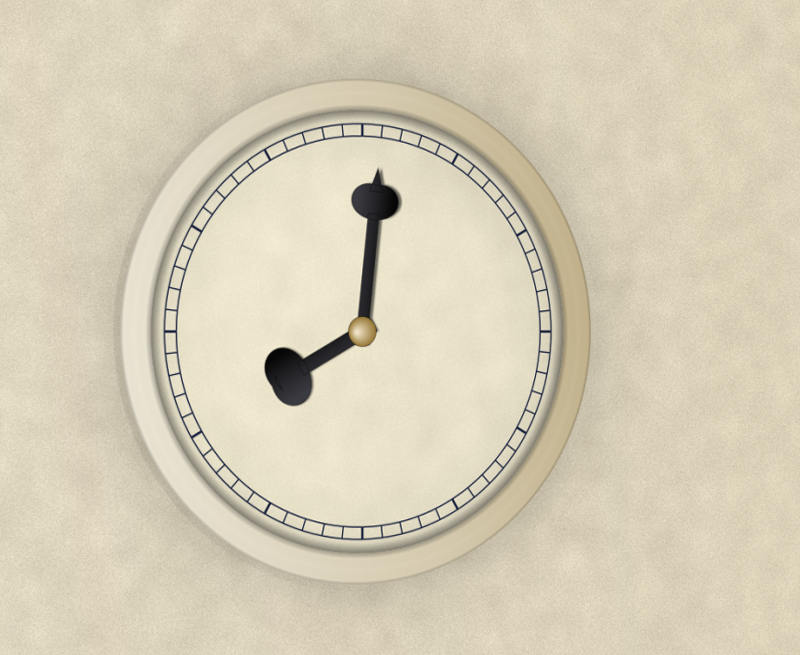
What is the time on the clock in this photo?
8:01
